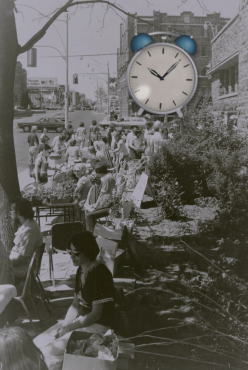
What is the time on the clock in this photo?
10:07
